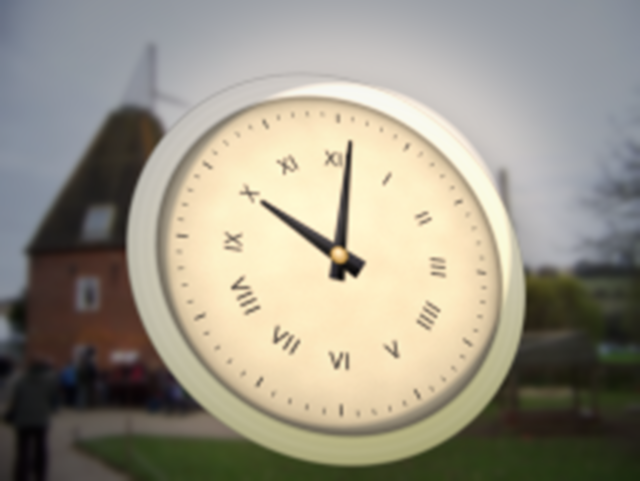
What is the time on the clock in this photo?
10:01
